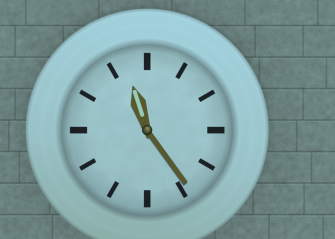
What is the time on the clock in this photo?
11:24
